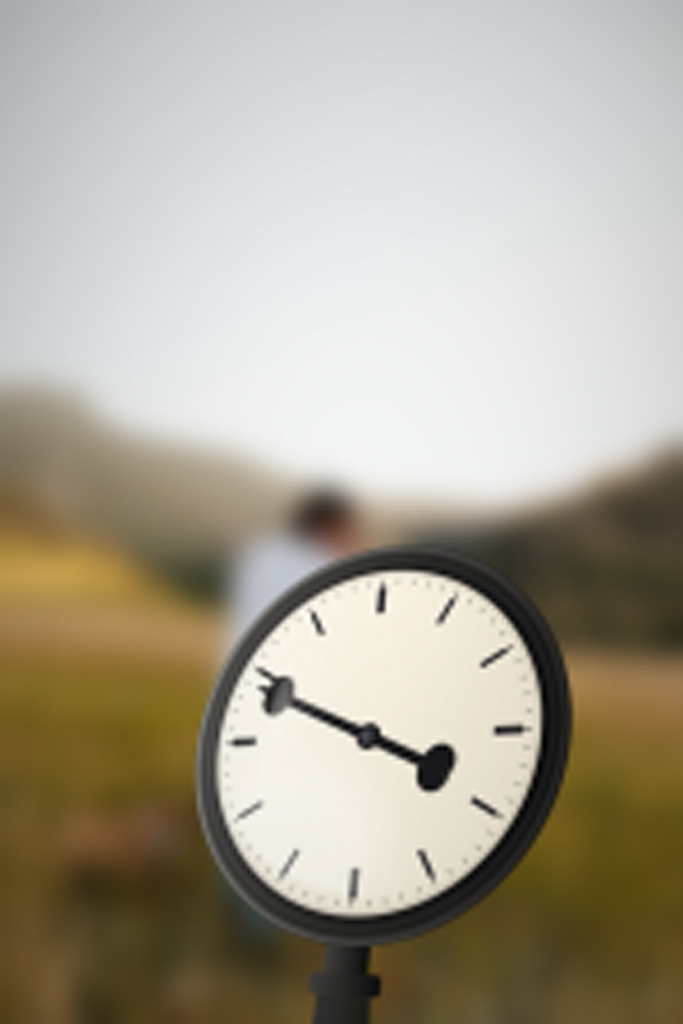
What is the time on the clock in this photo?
3:49
